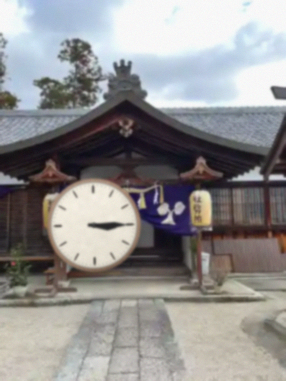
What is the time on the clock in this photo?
3:15
